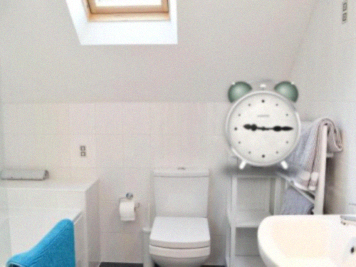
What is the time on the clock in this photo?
9:15
